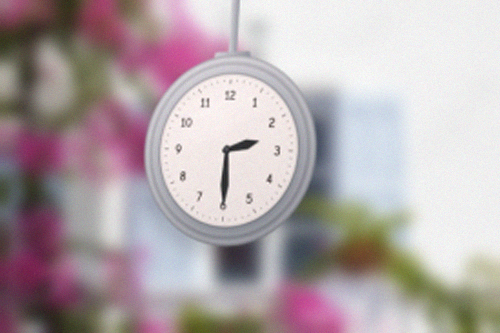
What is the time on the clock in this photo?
2:30
